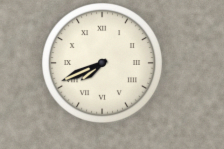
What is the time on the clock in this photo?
7:41
